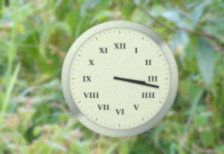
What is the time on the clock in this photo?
3:17
